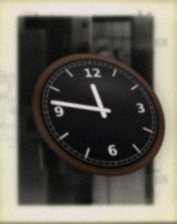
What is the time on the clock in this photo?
11:47
